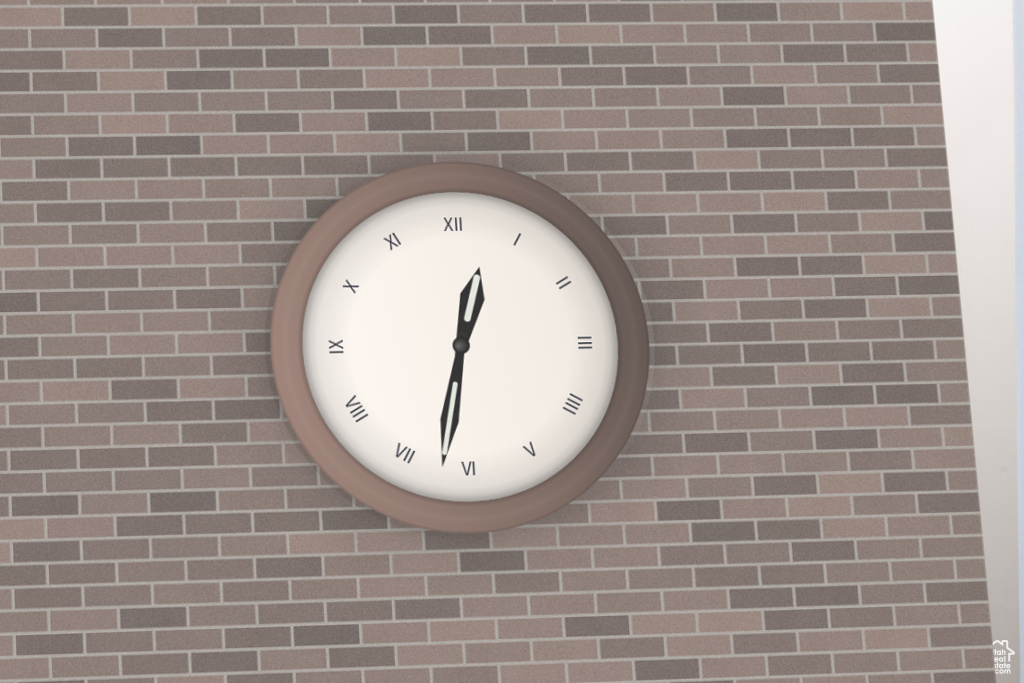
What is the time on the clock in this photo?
12:32
